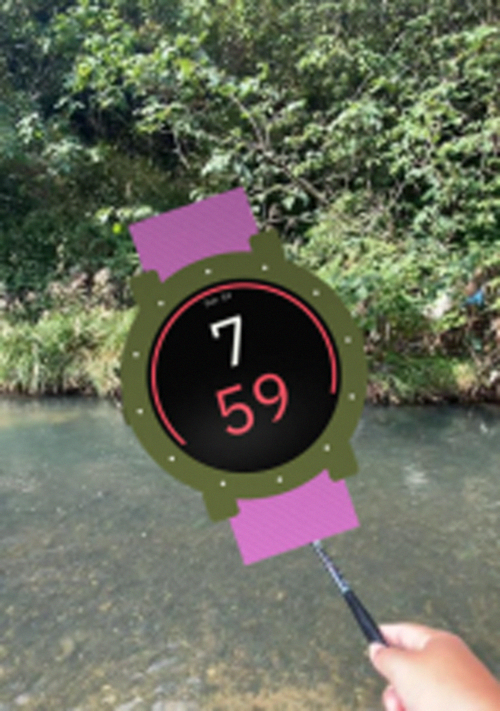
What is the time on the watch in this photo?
7:59
